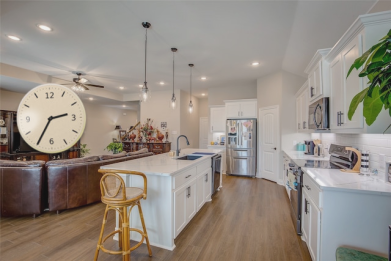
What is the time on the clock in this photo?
2:35
